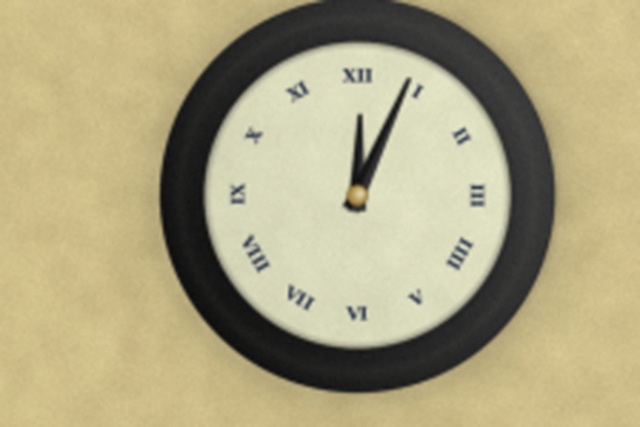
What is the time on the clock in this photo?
12:04
